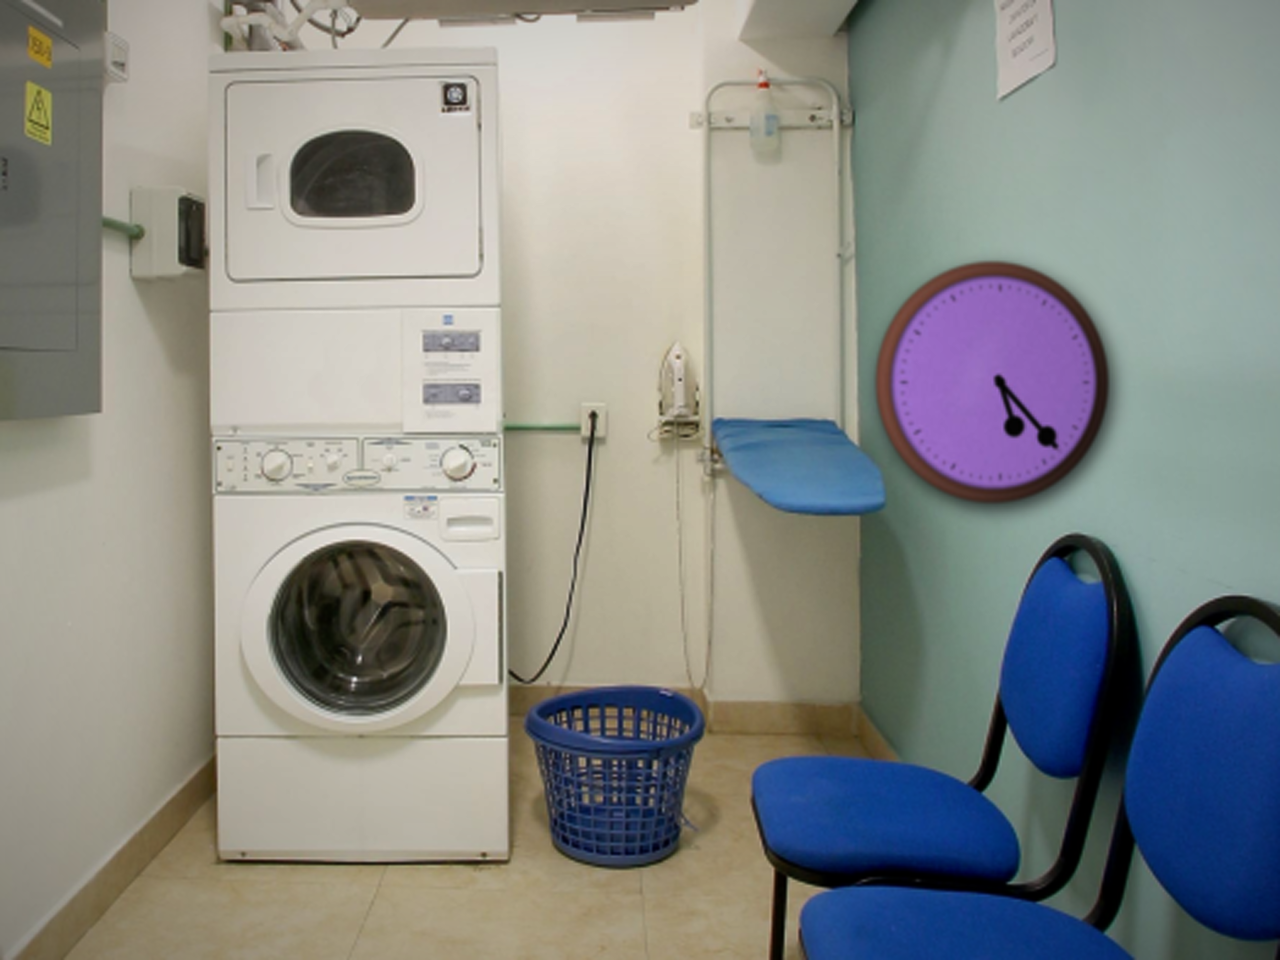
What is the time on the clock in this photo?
5:23
